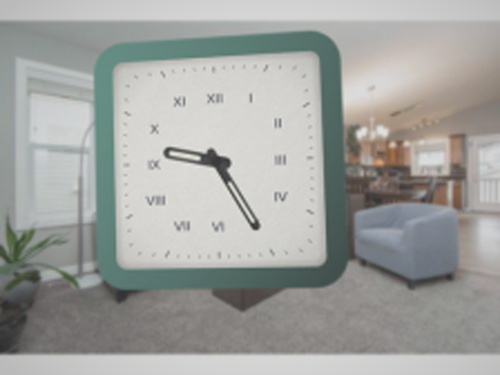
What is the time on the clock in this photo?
9:25
